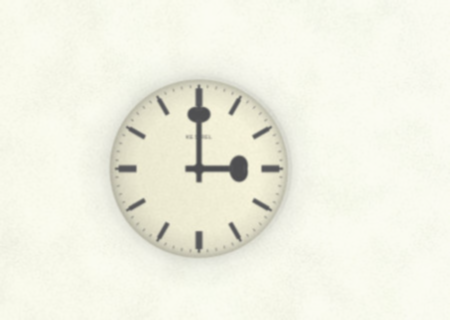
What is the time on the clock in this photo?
3:00
